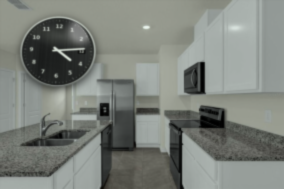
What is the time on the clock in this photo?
4:14
